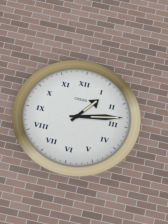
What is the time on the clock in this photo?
1:13
